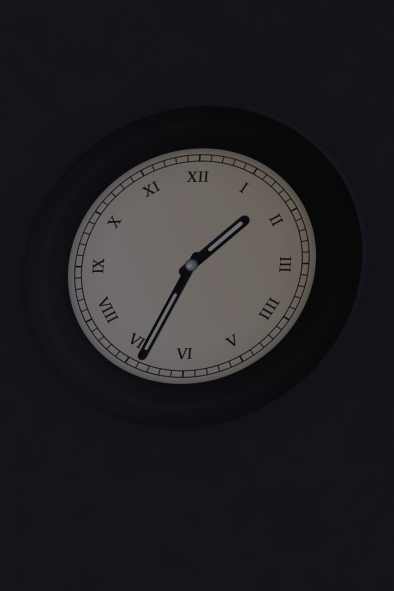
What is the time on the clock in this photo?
1:34
